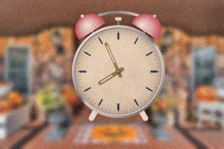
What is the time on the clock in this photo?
7:56
